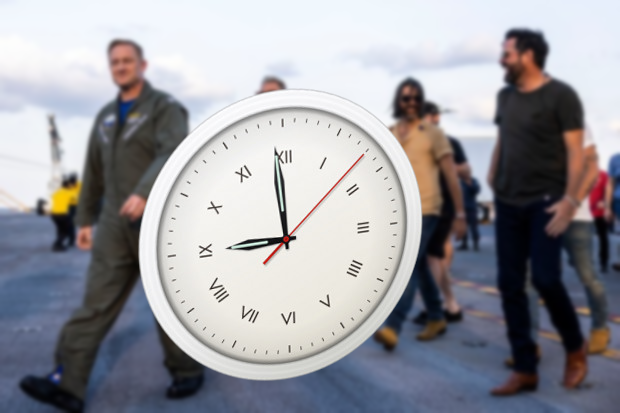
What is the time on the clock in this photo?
8:59:08
